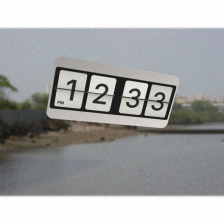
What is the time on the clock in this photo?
12:33
